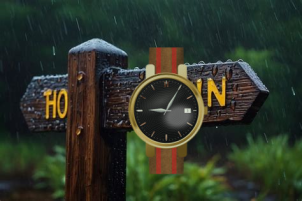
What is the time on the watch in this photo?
9:05
